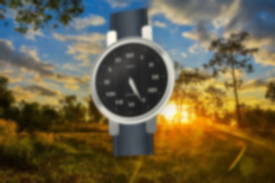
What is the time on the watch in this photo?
5:26
